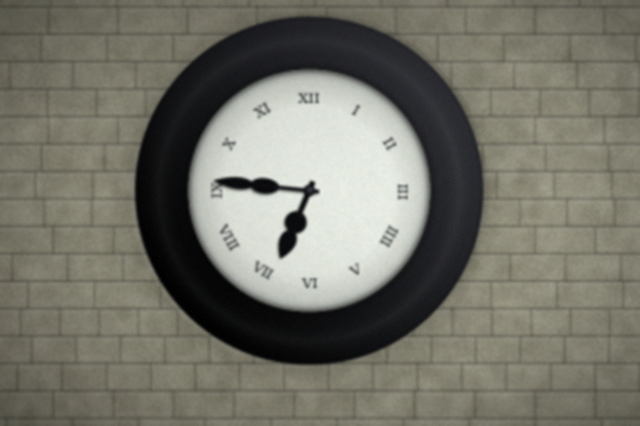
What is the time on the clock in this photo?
6:46
